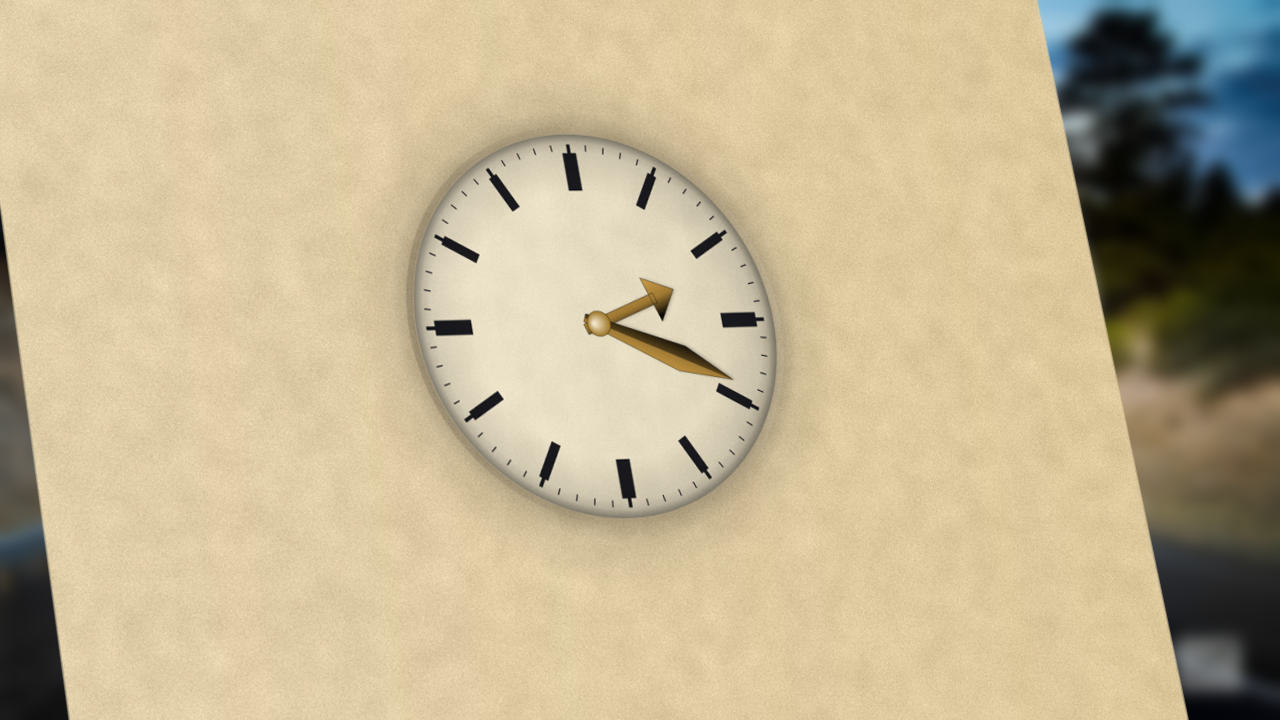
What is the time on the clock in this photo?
2:19
